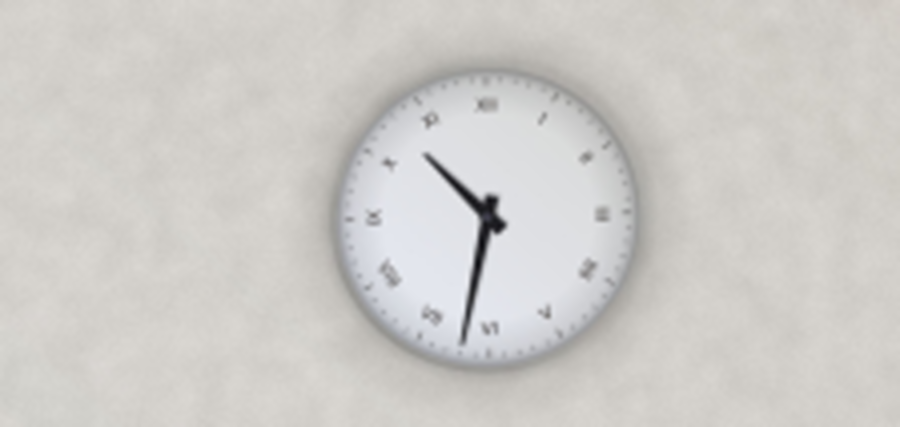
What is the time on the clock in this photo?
10:32
